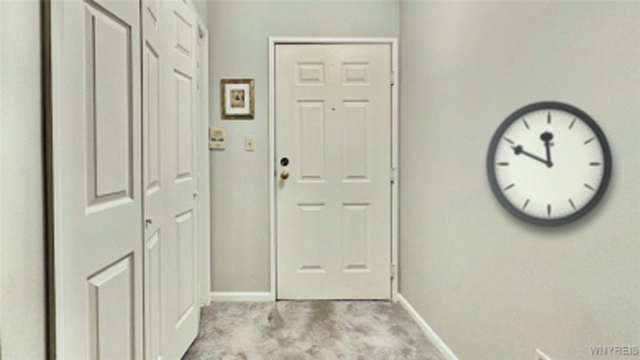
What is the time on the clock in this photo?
11:49
